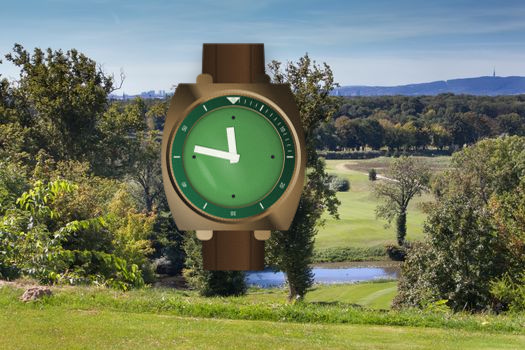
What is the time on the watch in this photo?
11:47
